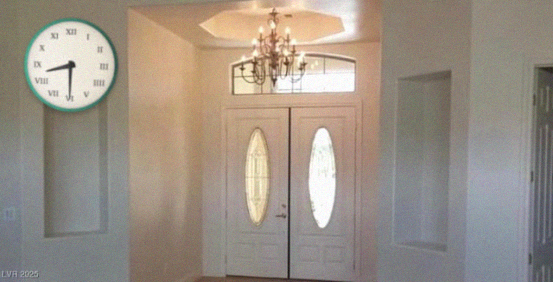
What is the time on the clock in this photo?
8:30
